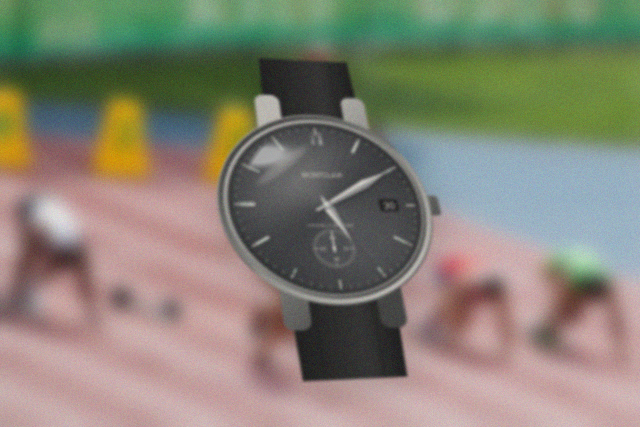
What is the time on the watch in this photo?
5:10
